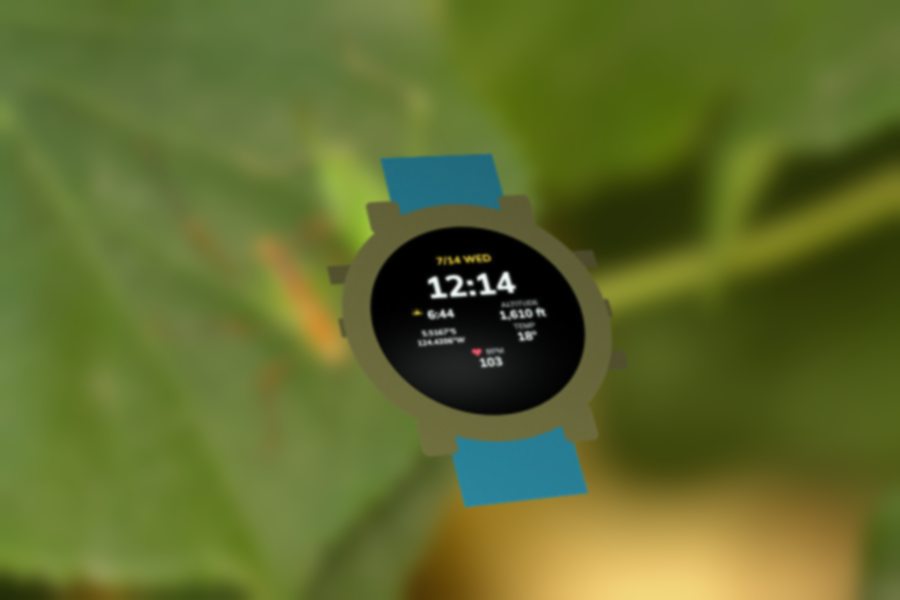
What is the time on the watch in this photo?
12:14
